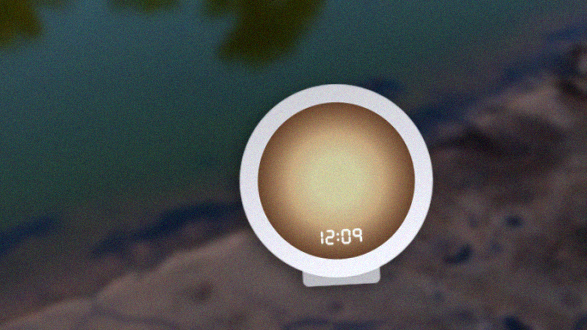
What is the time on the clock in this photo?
12:09
